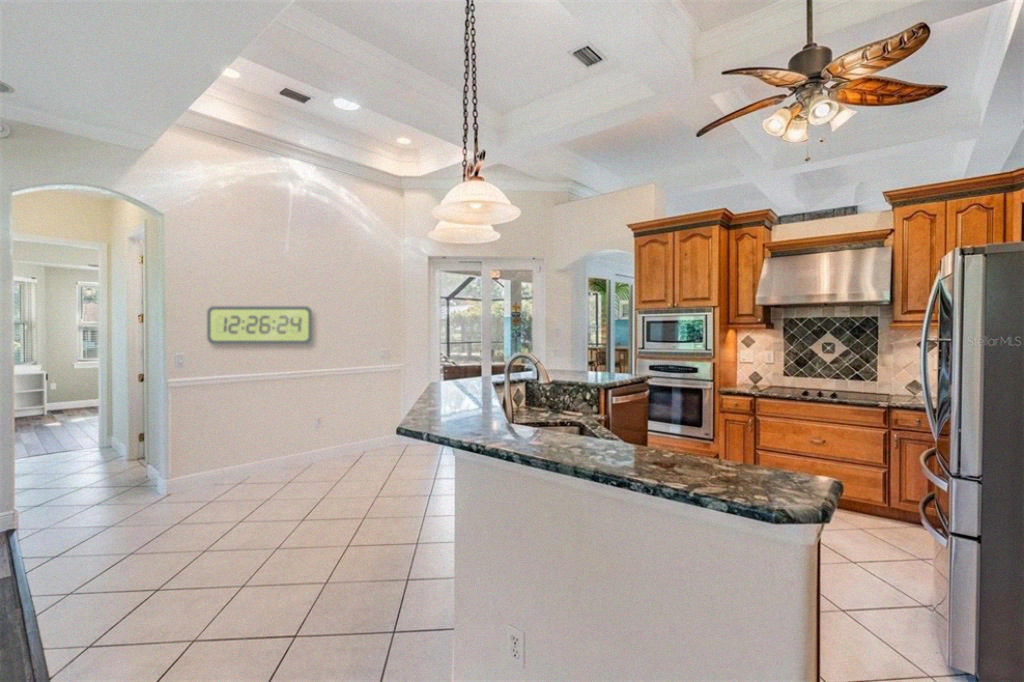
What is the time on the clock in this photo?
12:26:24
